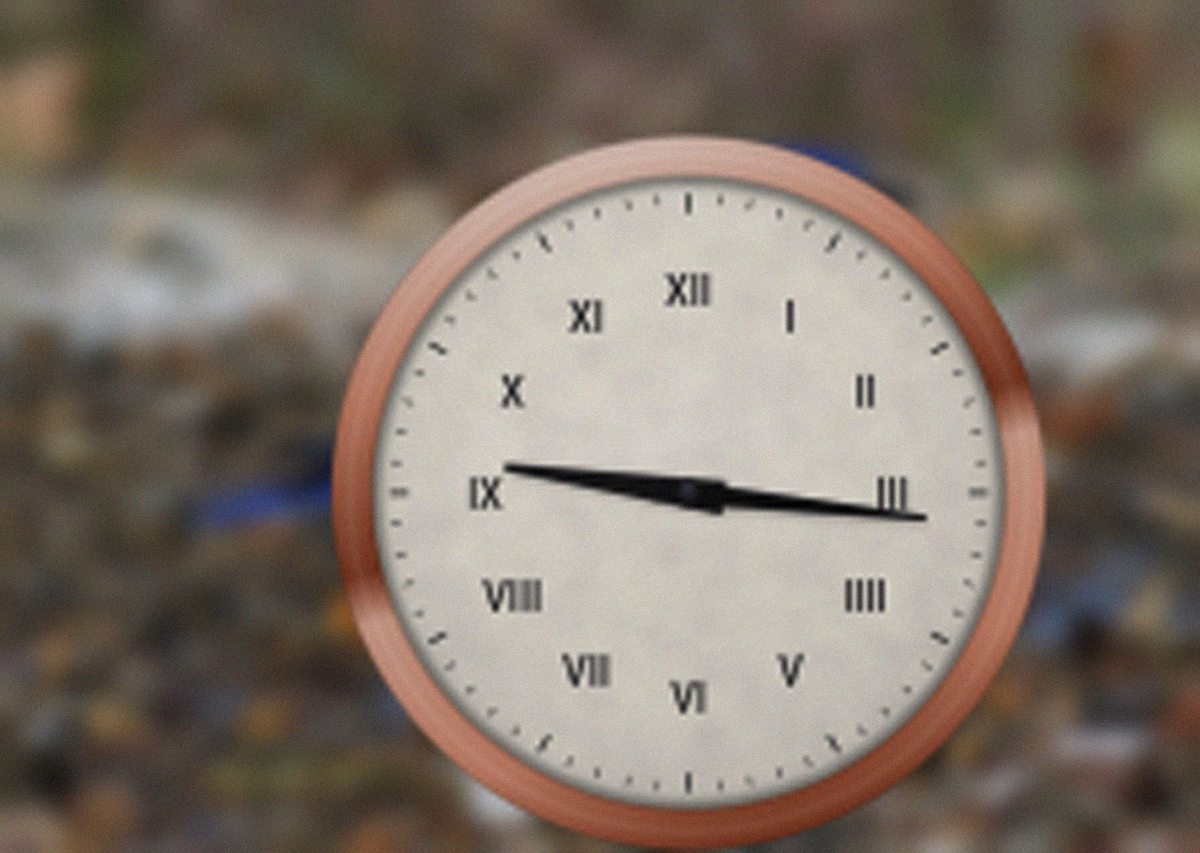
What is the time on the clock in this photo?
9:16
